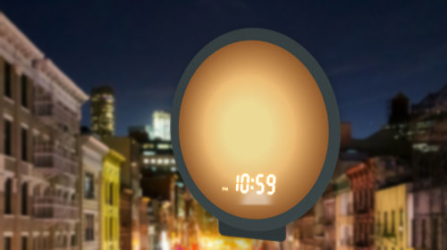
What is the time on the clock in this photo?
10:59
